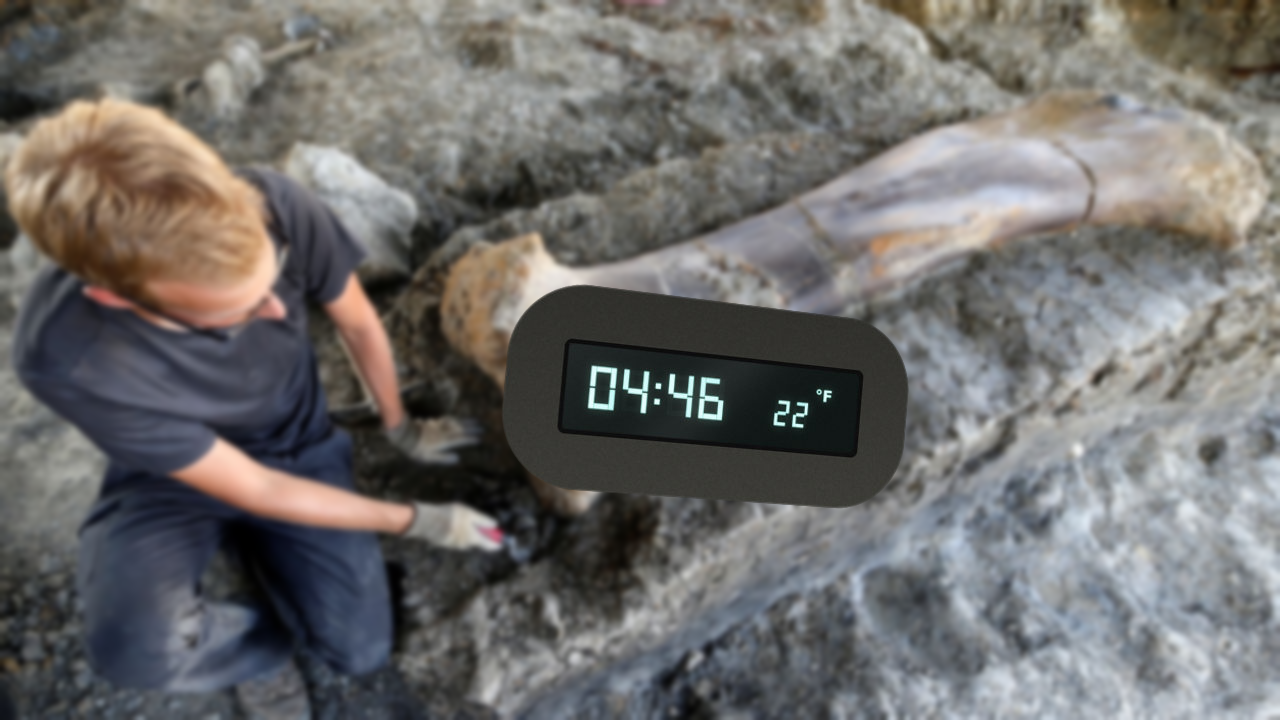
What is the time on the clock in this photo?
4:46
